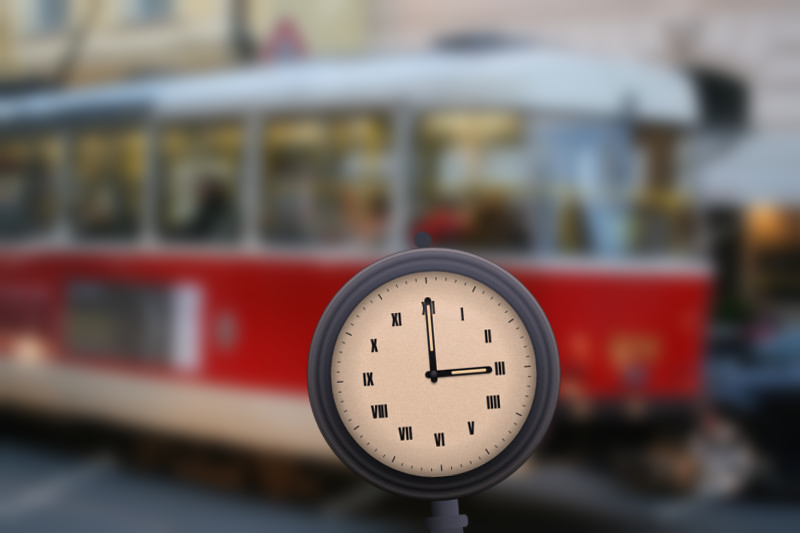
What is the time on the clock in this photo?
3:00
